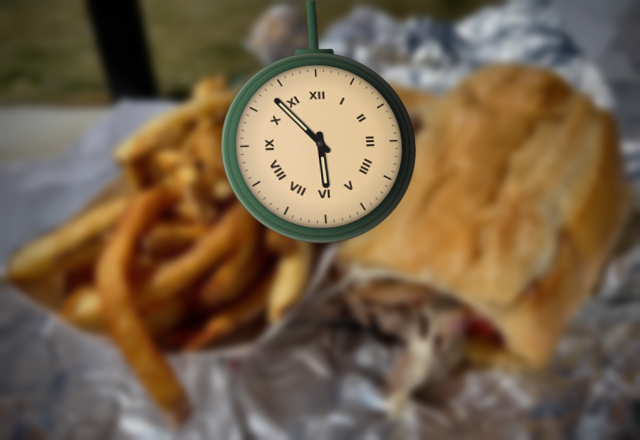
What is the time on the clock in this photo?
5:53
